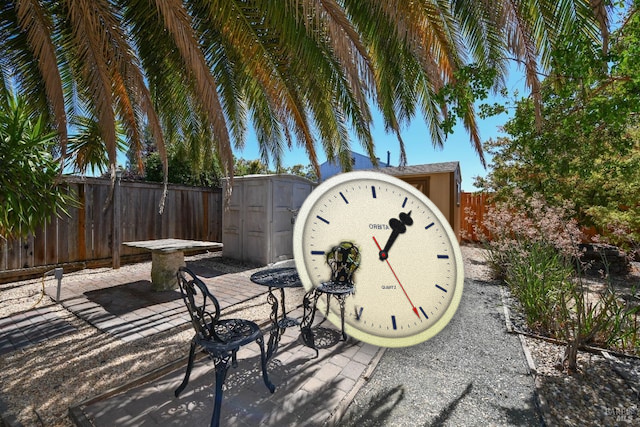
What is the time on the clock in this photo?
1:06:26
